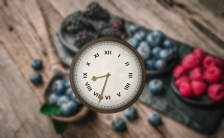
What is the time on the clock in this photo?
8:33
